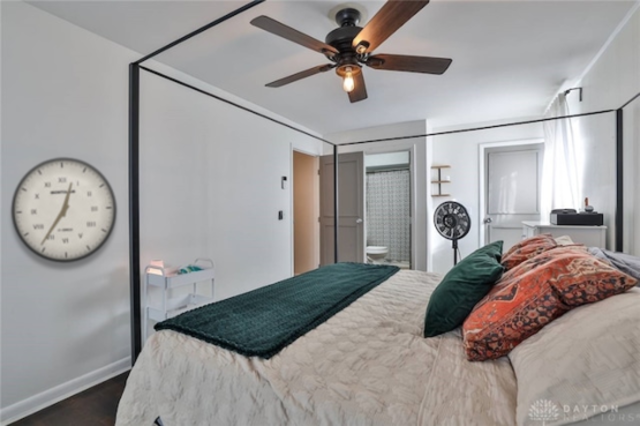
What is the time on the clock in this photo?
12:36
